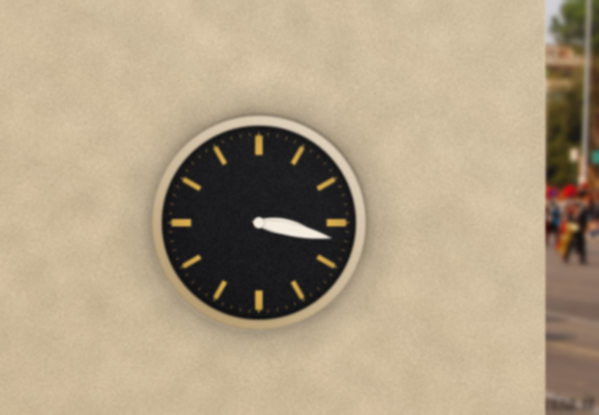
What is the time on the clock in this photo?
3:17
